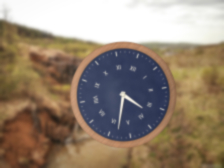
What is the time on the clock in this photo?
3:28
